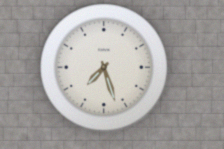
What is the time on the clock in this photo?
7:27
